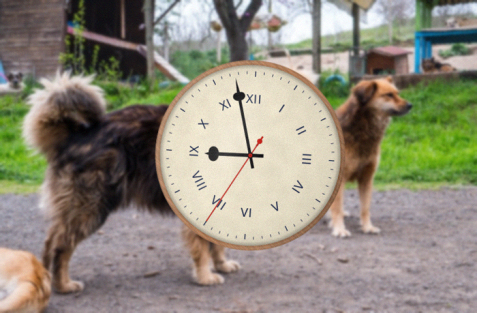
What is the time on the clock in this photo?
8:57:35
